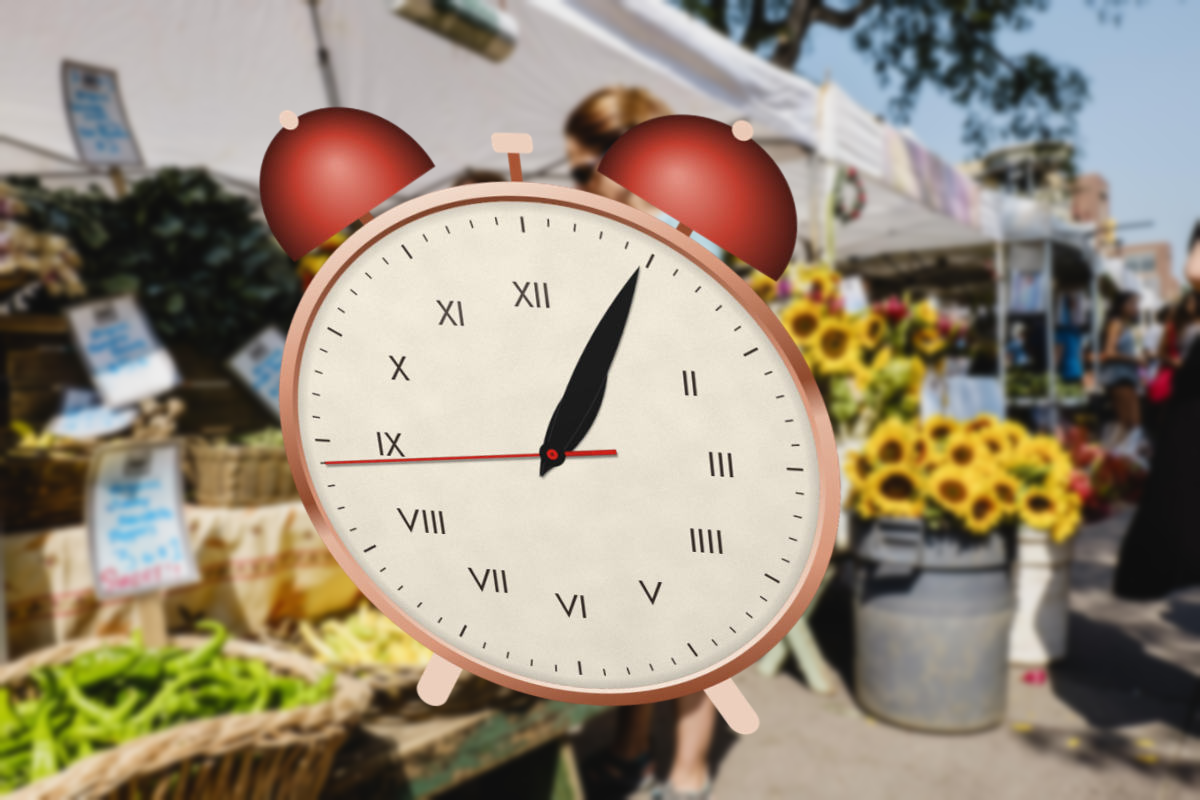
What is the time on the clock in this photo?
1:04:44
